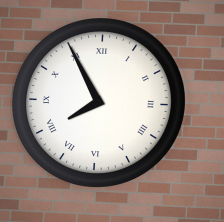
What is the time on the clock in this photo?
7:55
